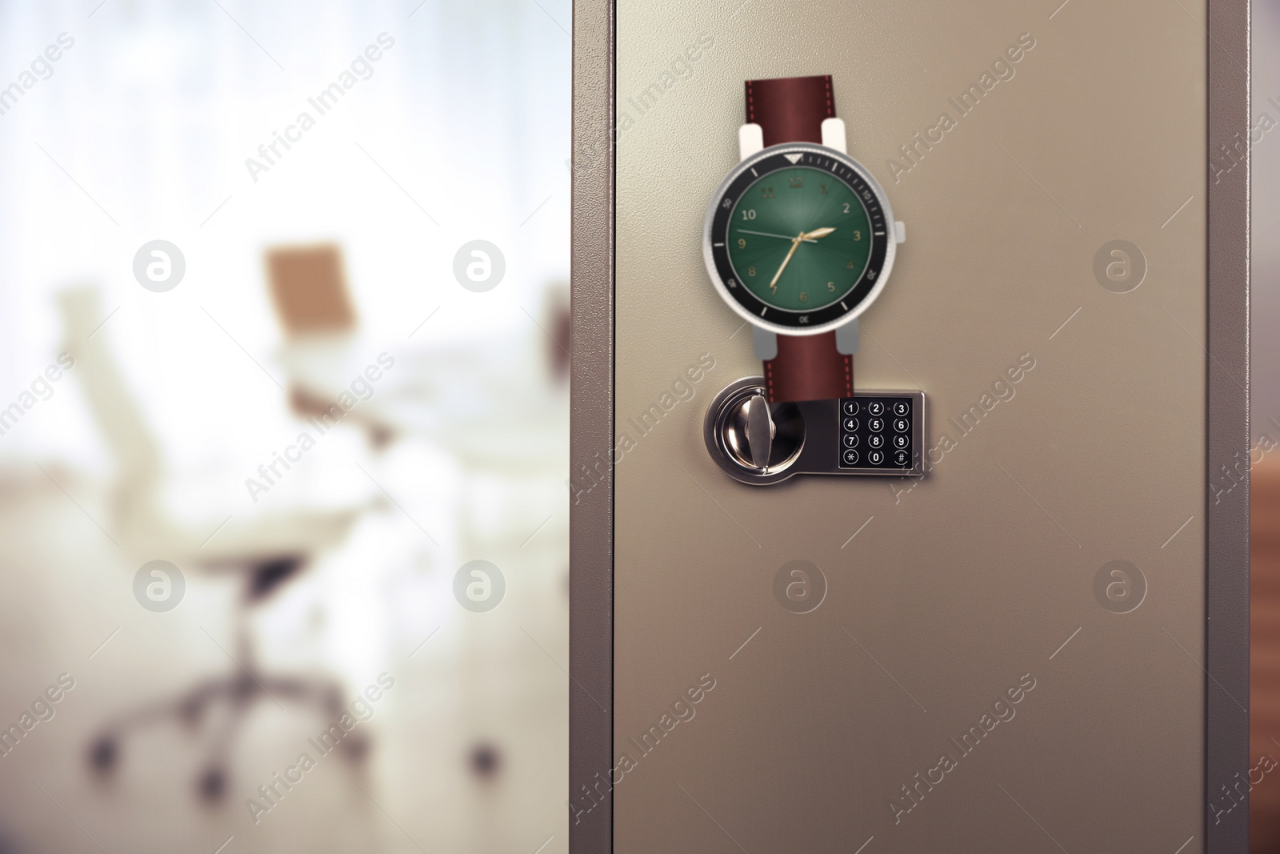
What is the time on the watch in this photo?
2:35:47
